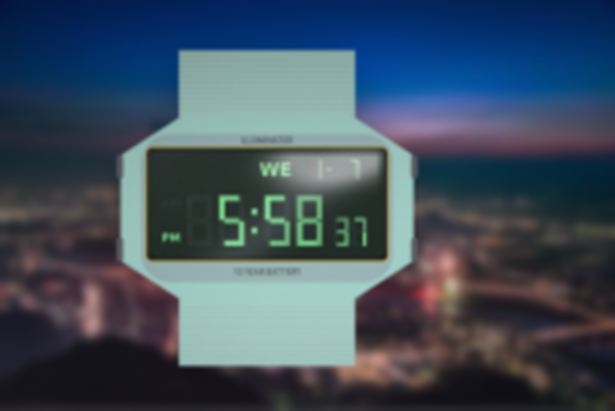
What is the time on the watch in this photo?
5:58:37
